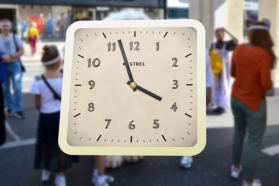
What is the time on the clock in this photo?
3:57
